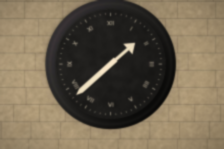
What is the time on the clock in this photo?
1:38
